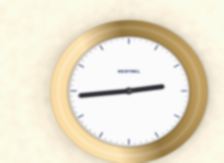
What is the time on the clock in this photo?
2:44
